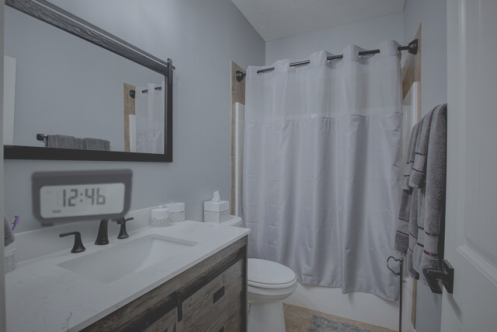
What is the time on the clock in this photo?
12:46
